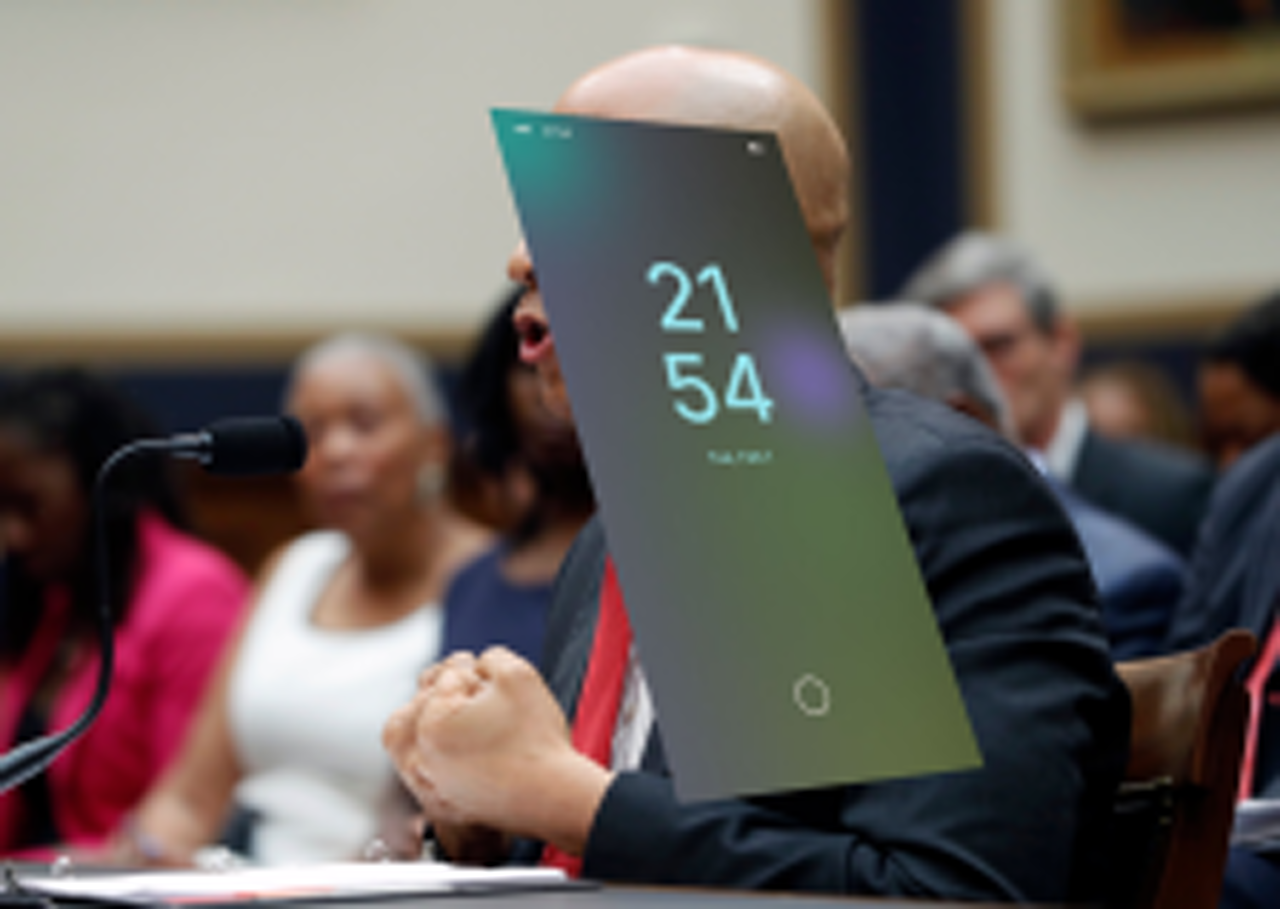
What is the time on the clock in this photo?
21:54
